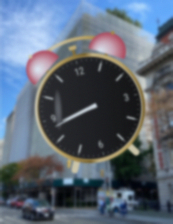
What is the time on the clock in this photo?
8:43
